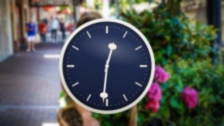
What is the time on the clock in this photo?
12:31
